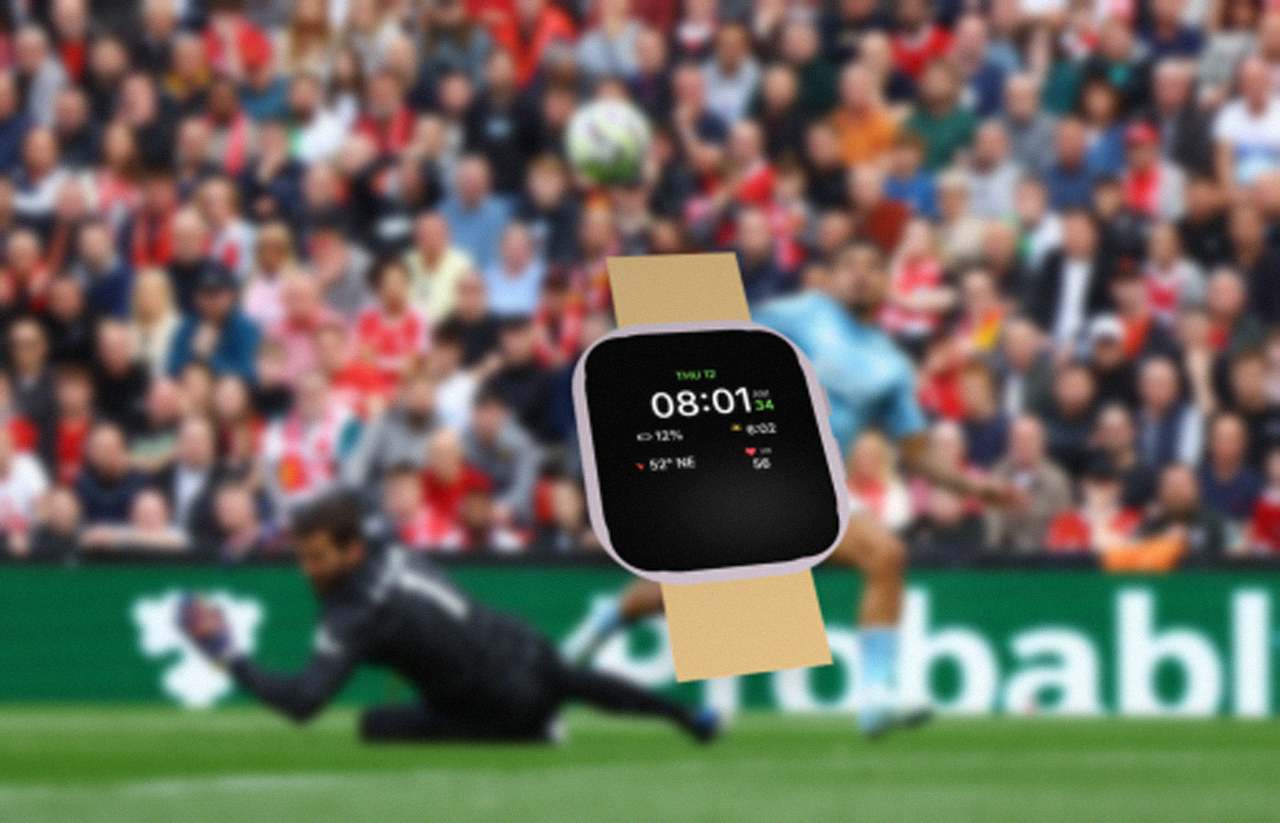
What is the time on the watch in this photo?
8:01
